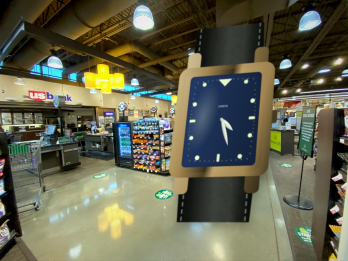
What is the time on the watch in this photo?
4:27
